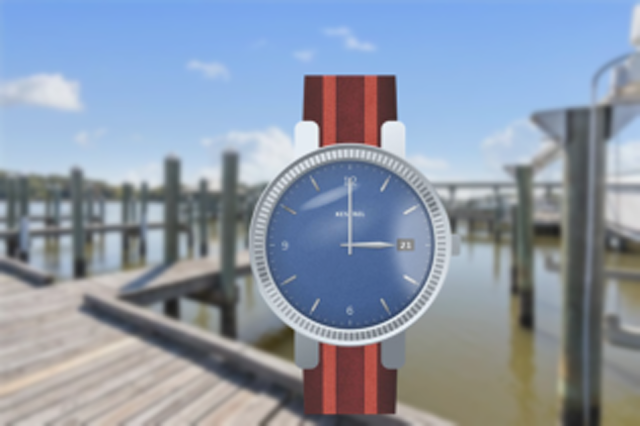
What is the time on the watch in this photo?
3:00
